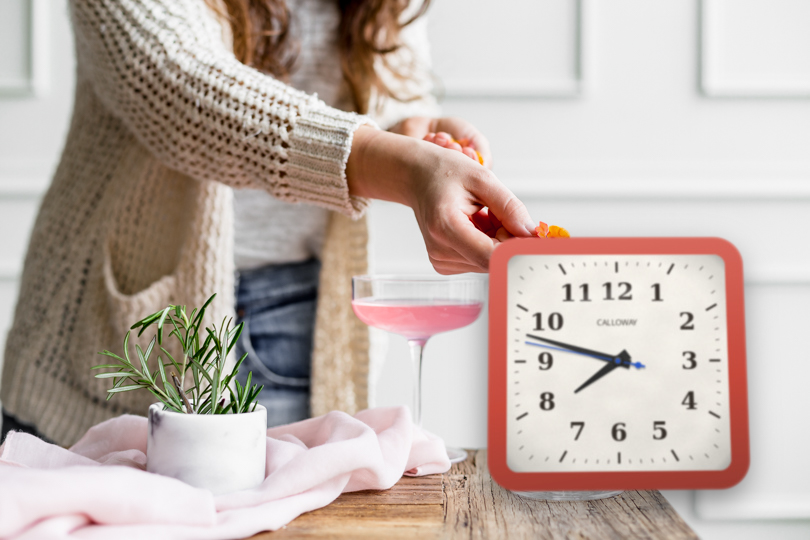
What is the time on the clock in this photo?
7:47:47
